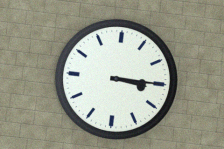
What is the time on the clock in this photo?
3:15
